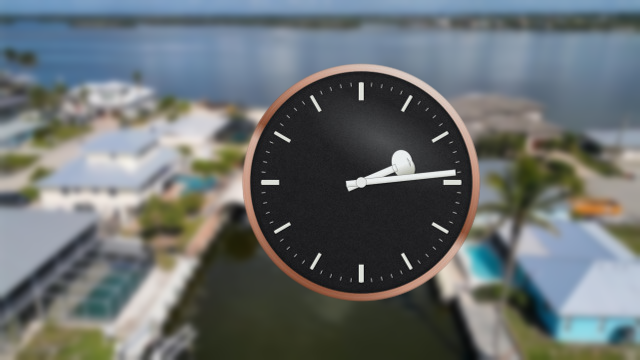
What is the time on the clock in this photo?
2:14
